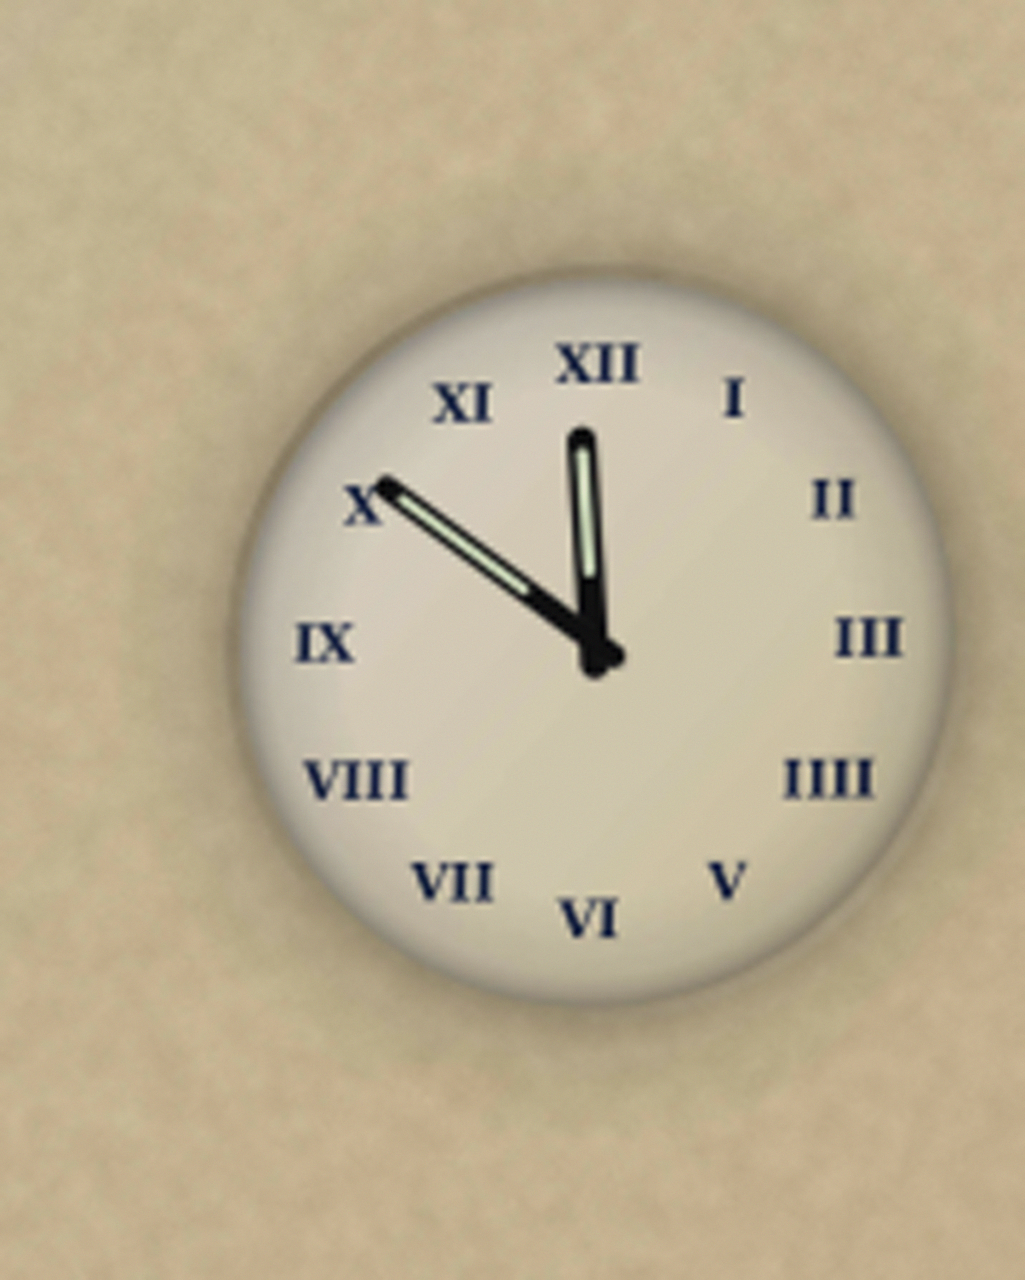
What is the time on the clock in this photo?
11:51
